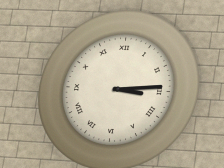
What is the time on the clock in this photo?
3:14
